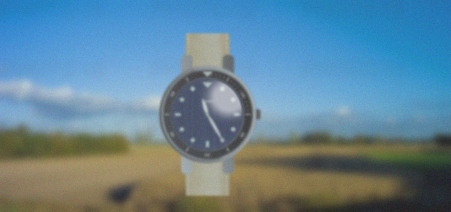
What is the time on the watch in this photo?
11:25
